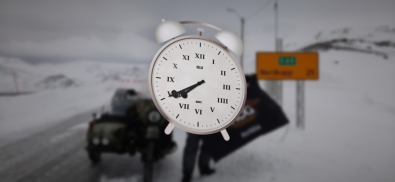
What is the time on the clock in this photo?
7:40
